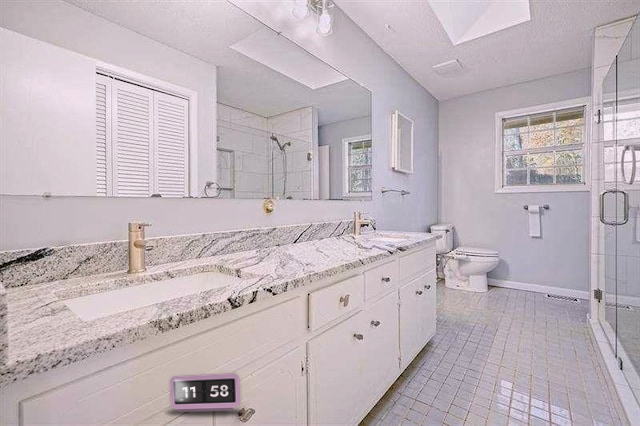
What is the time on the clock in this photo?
11:58
